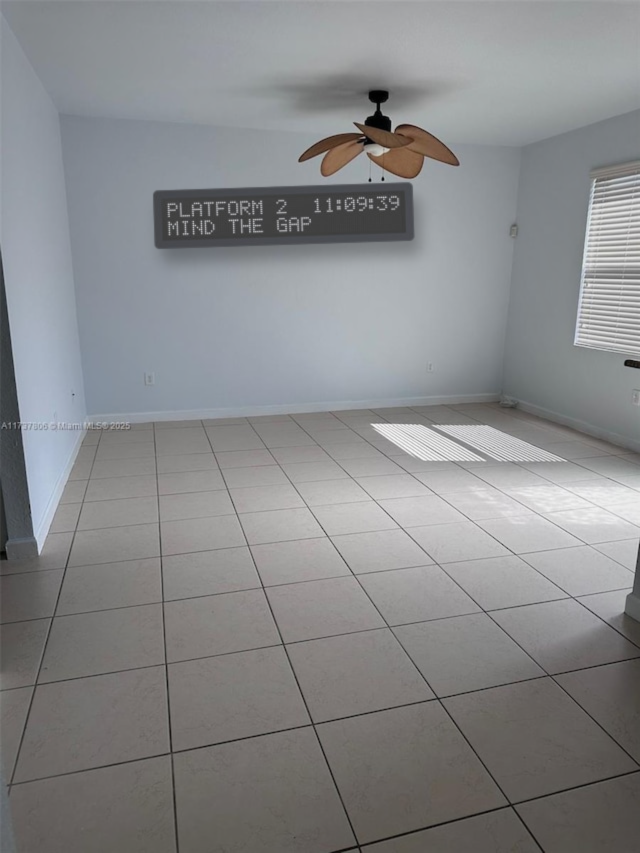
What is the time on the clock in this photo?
11:09:39
